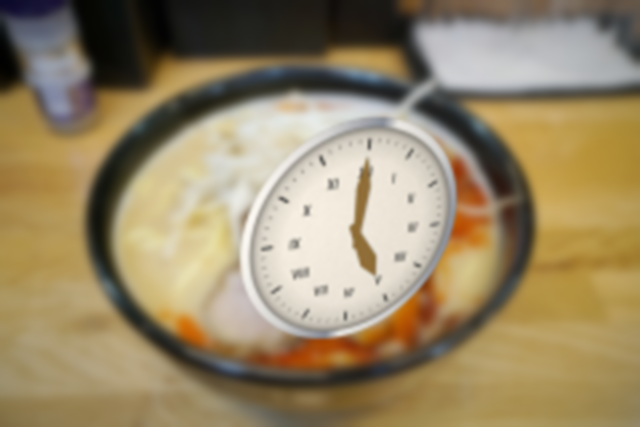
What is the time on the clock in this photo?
5:00
